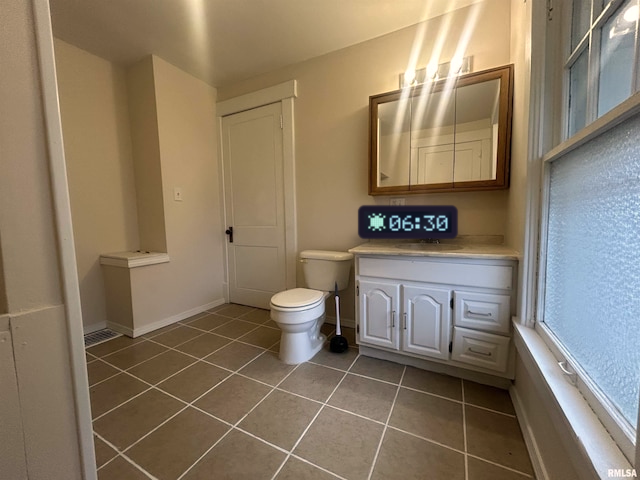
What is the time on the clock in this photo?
6:30
